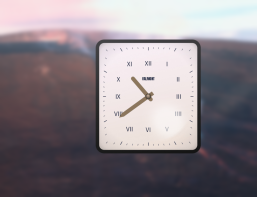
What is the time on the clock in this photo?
10:39
